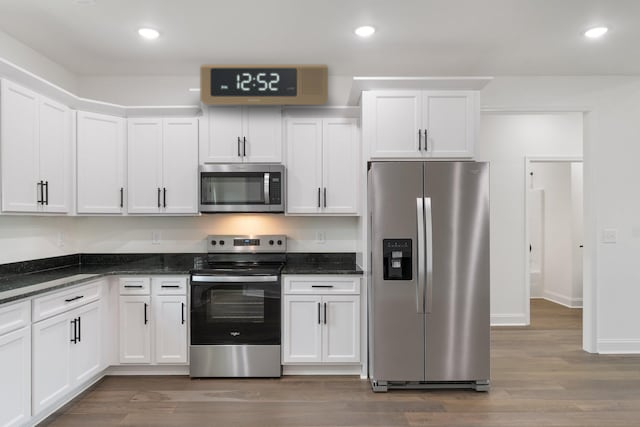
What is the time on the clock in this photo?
12:52
